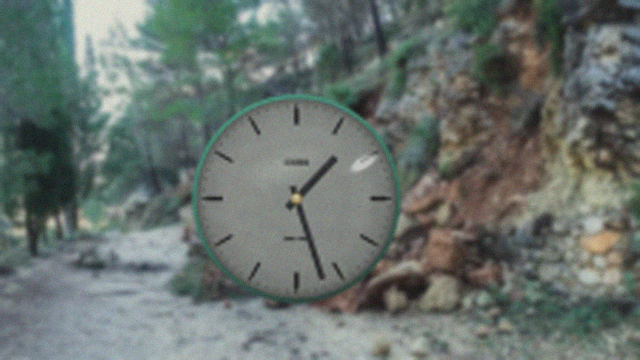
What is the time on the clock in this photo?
1:27
